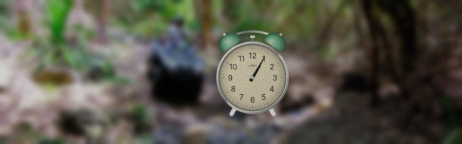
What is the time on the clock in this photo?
1:05
